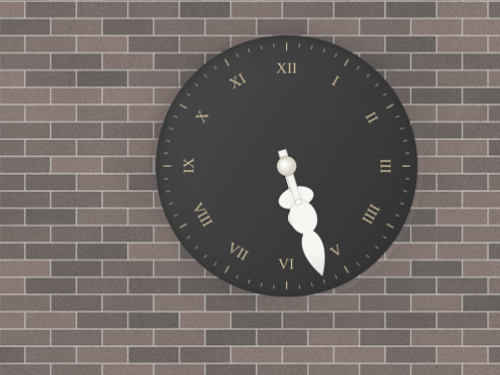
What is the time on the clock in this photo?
5:27
